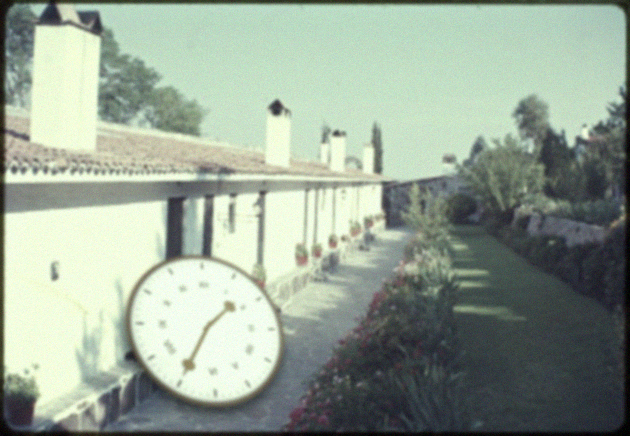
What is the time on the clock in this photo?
1:35
